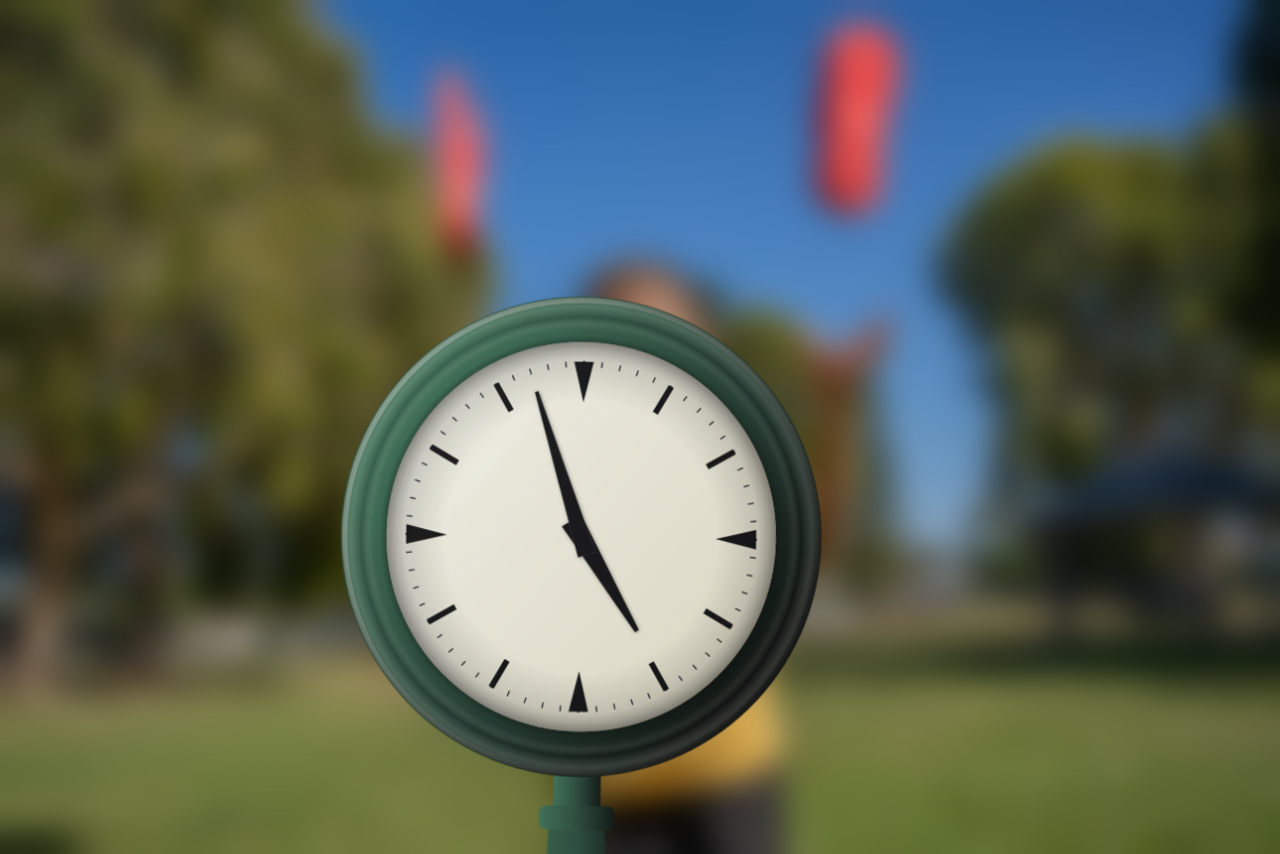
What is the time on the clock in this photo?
4:57
